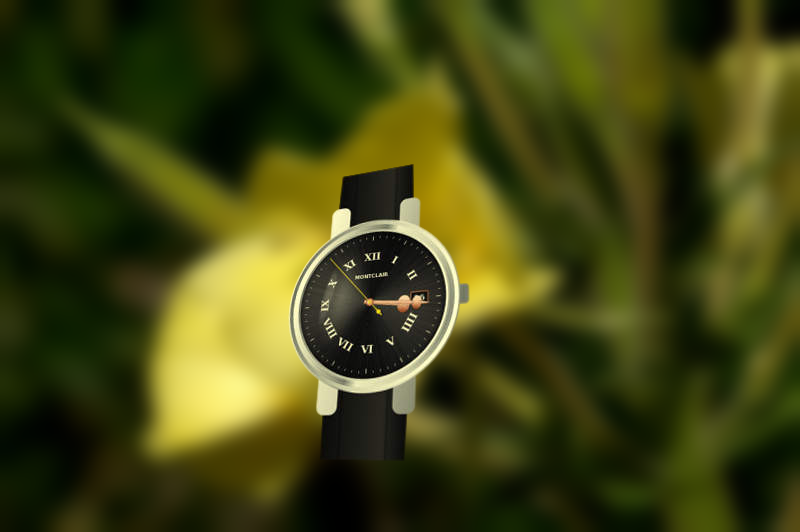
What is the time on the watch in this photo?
3:15:53
